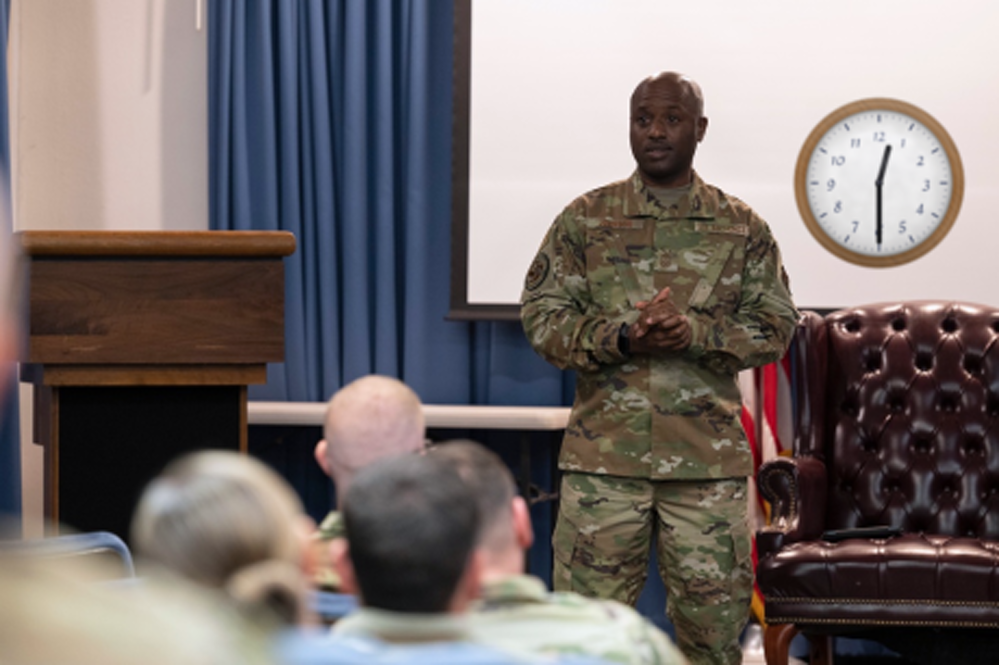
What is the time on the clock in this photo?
12:30
